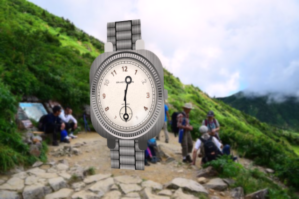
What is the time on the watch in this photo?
12:30
